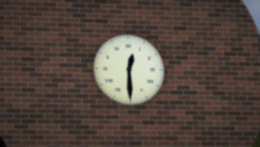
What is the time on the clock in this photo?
12:30
